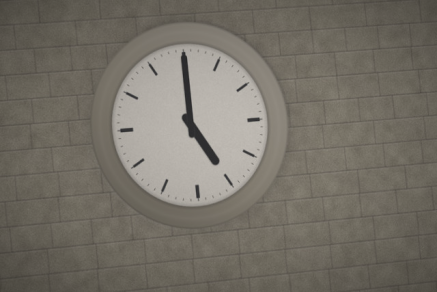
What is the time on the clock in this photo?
5:00
